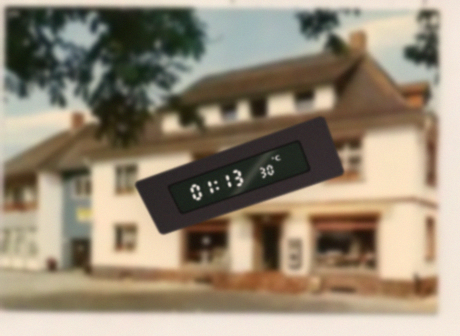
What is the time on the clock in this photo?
1:13
